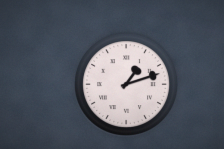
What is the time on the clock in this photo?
1:12
